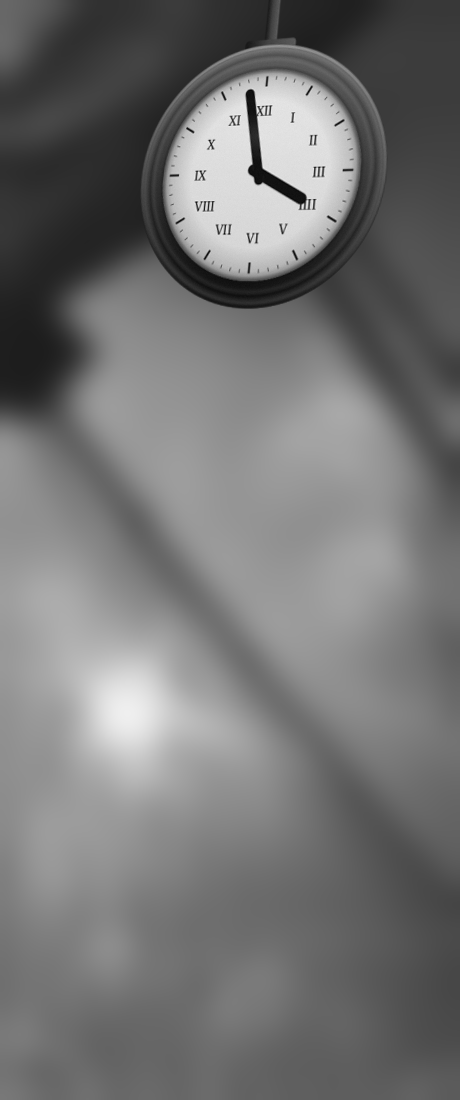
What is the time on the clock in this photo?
3:58
